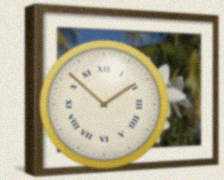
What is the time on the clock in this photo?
1:52
